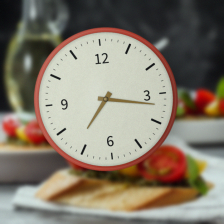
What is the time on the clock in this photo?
7:17
